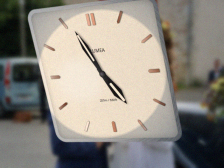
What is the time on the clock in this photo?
4:56
